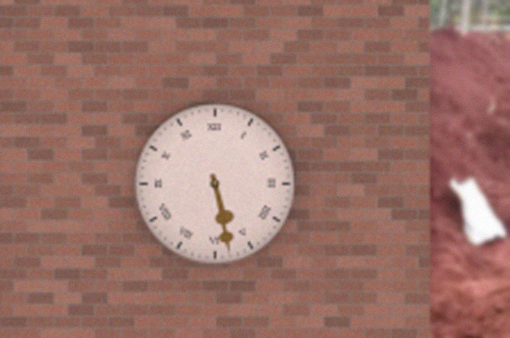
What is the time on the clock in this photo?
5:28
